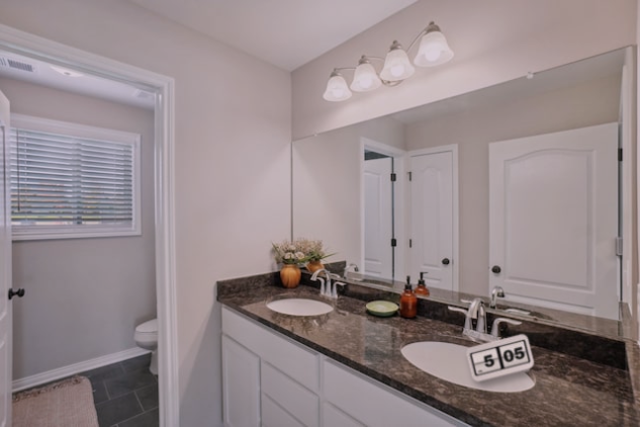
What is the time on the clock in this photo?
5:05
